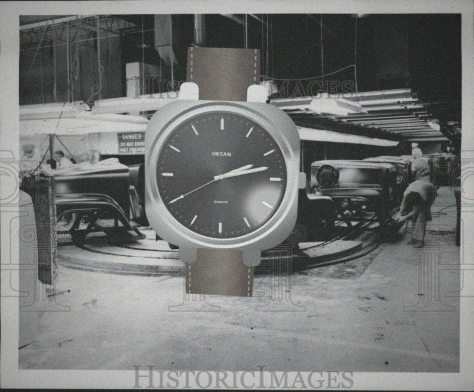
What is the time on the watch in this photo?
2:12:40
